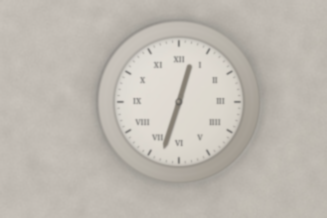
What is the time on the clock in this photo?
12:33
